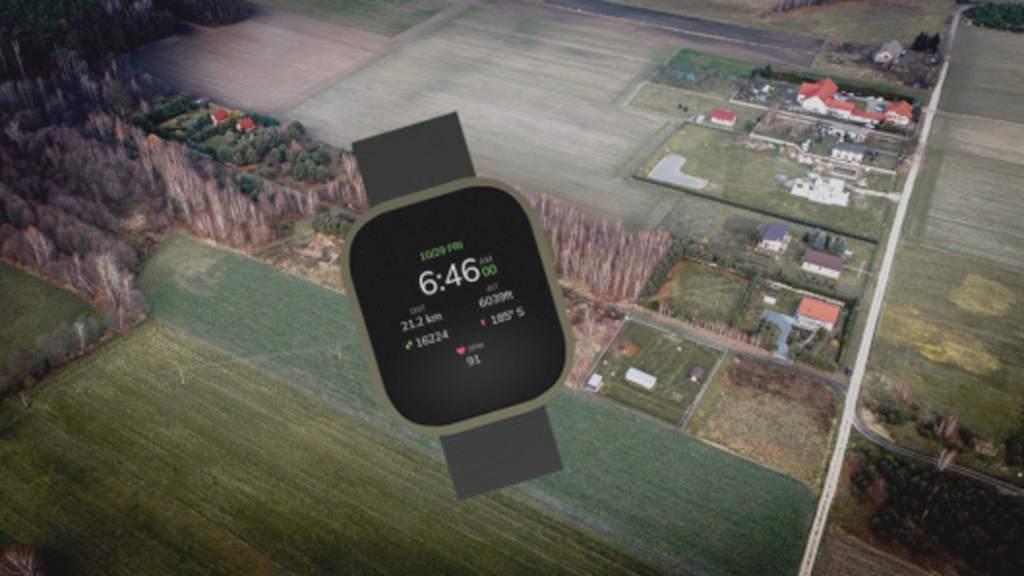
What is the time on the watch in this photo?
6:46
